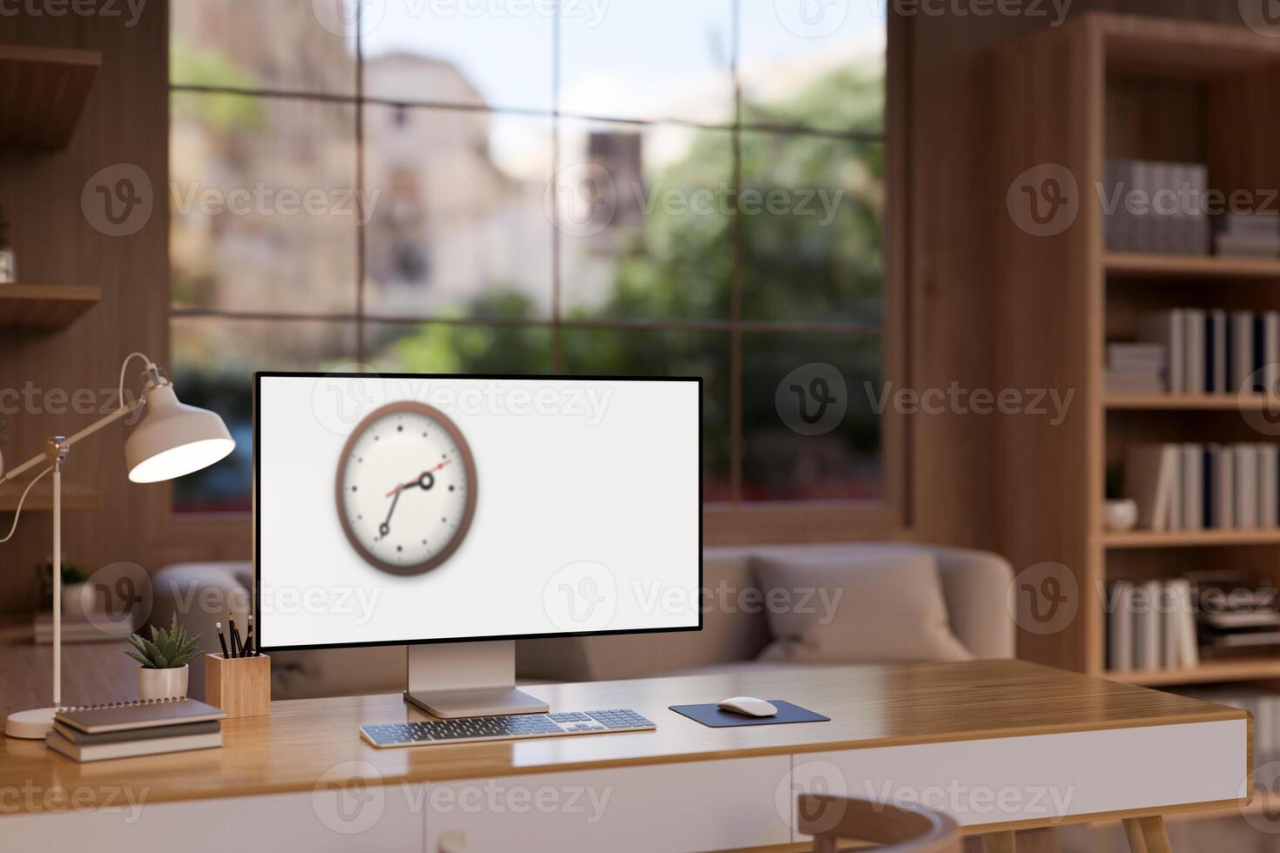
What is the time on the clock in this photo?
2:34:11
